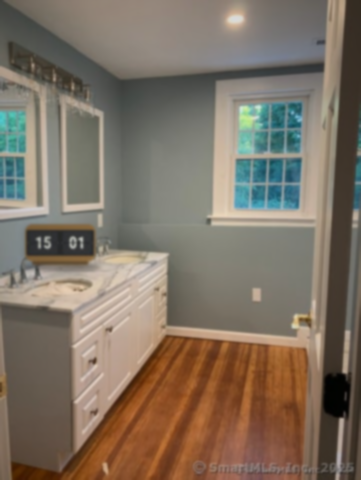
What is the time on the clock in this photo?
15:01
